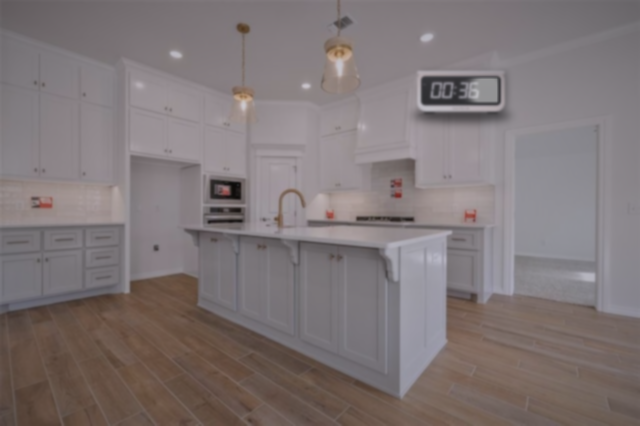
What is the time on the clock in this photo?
0:36
